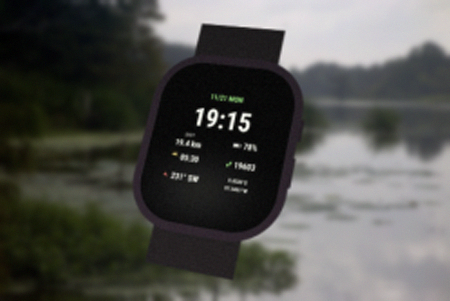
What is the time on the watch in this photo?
19:15
